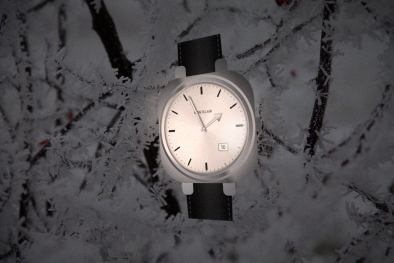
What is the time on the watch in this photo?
1:56
